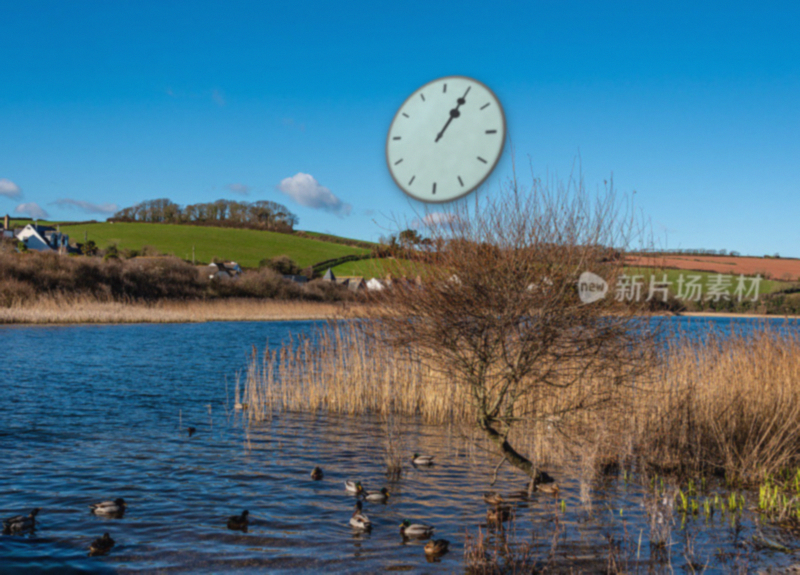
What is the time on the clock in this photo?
1:05
